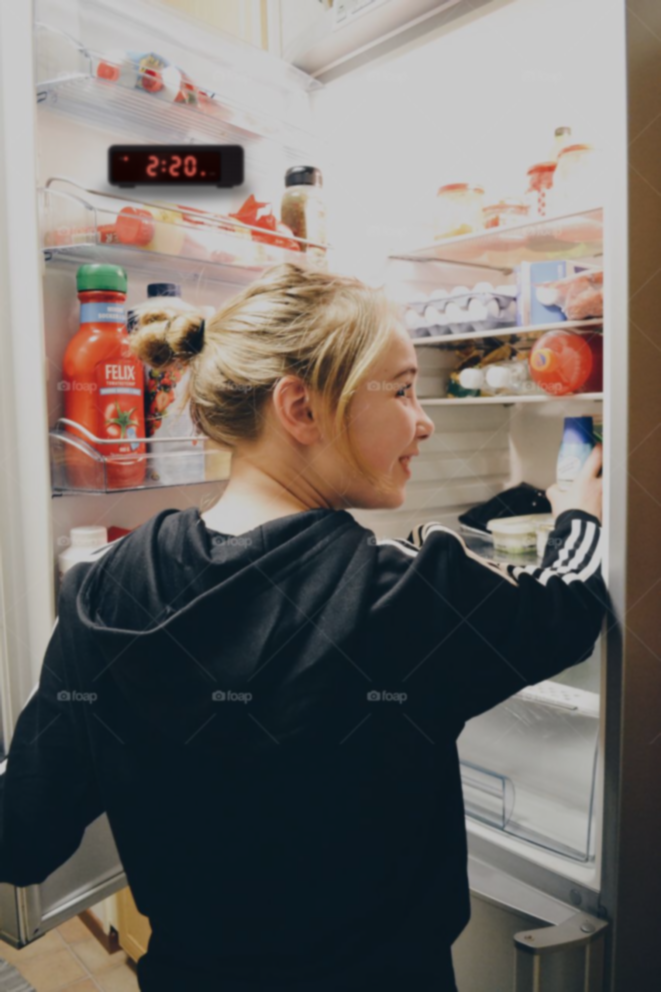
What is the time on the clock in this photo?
2:20
